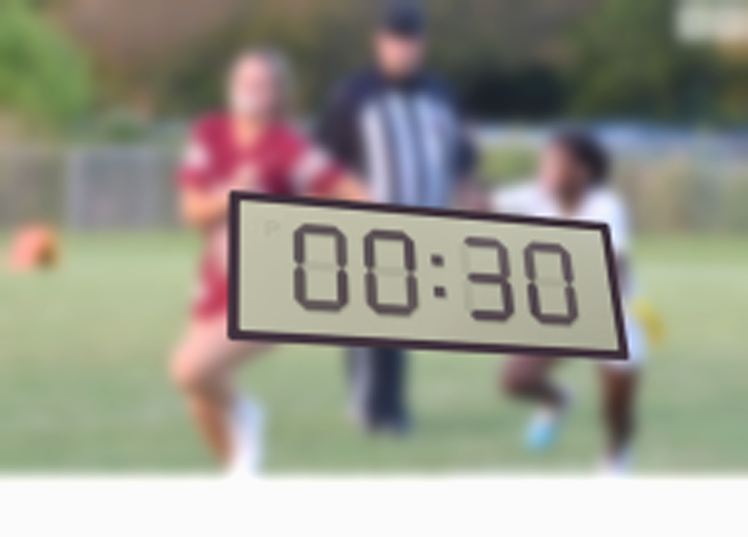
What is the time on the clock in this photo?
0:30
